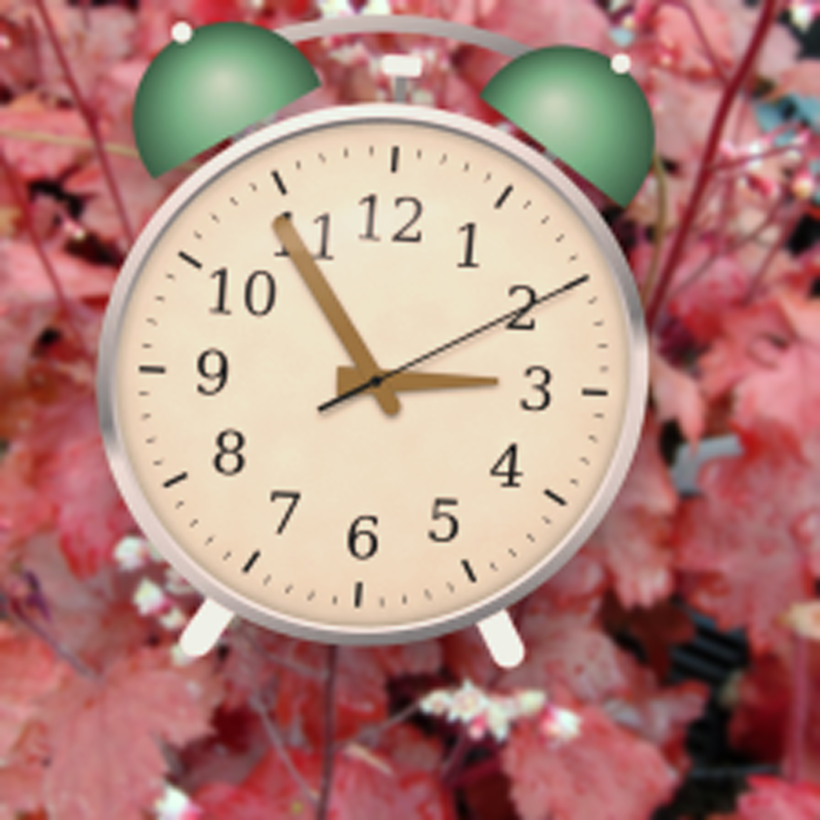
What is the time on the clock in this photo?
2:54:10
